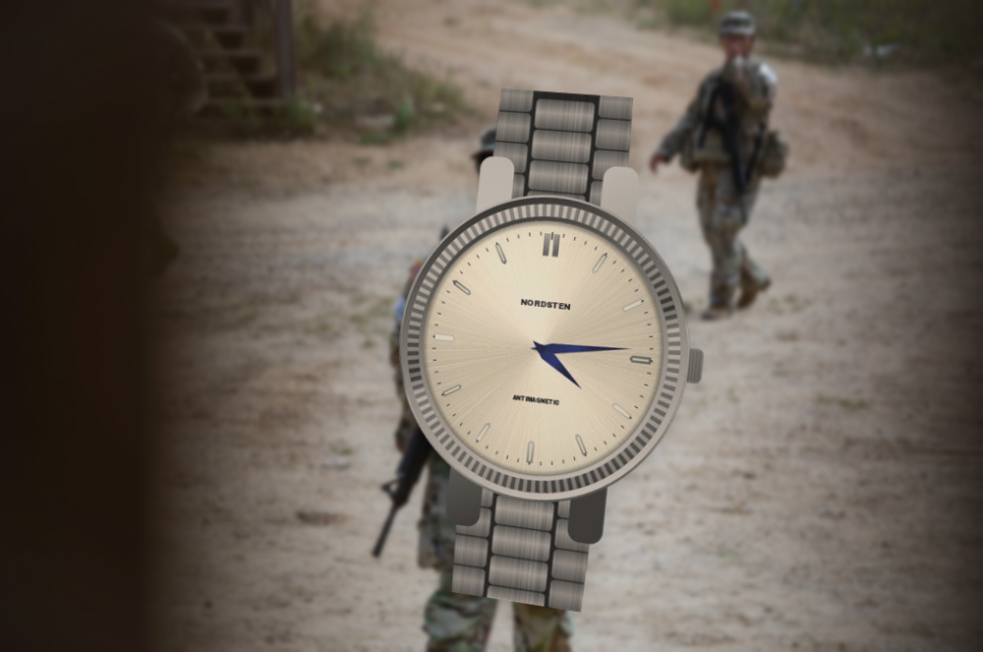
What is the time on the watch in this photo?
4:14
